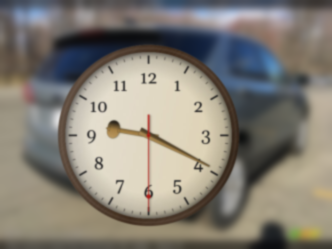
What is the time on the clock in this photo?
9:19:30
